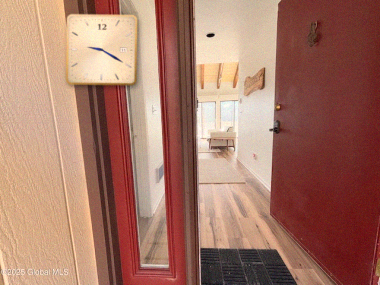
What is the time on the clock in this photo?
9:20
